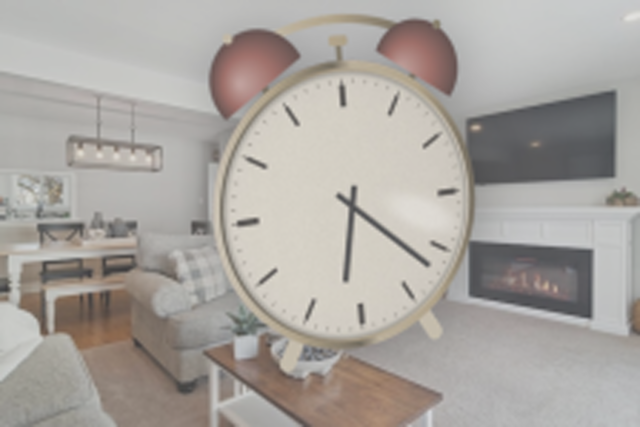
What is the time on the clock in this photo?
6:22
